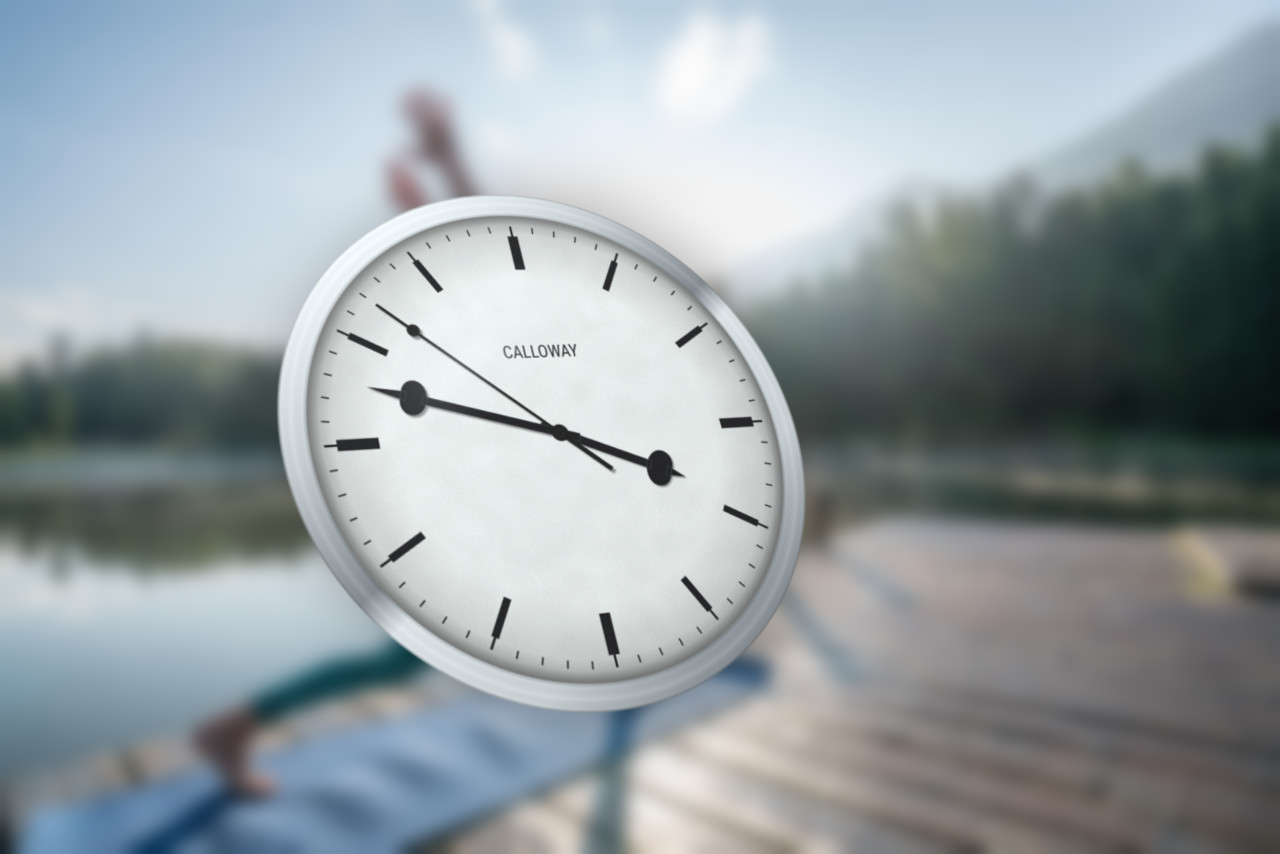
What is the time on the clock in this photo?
3:47:52
